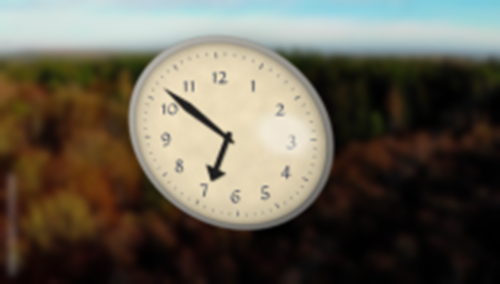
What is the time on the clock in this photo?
6:52
